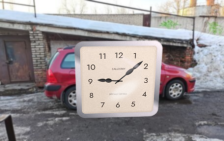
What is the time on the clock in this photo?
9:08
